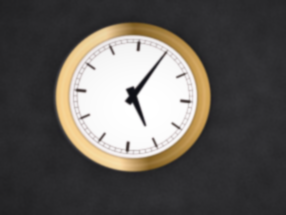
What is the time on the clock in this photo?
5:05
